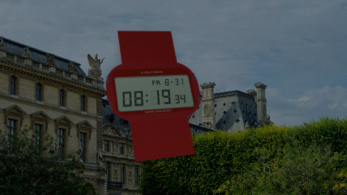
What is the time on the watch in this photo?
8:19:34
